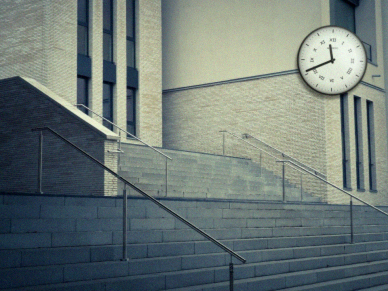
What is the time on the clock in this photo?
11:41
